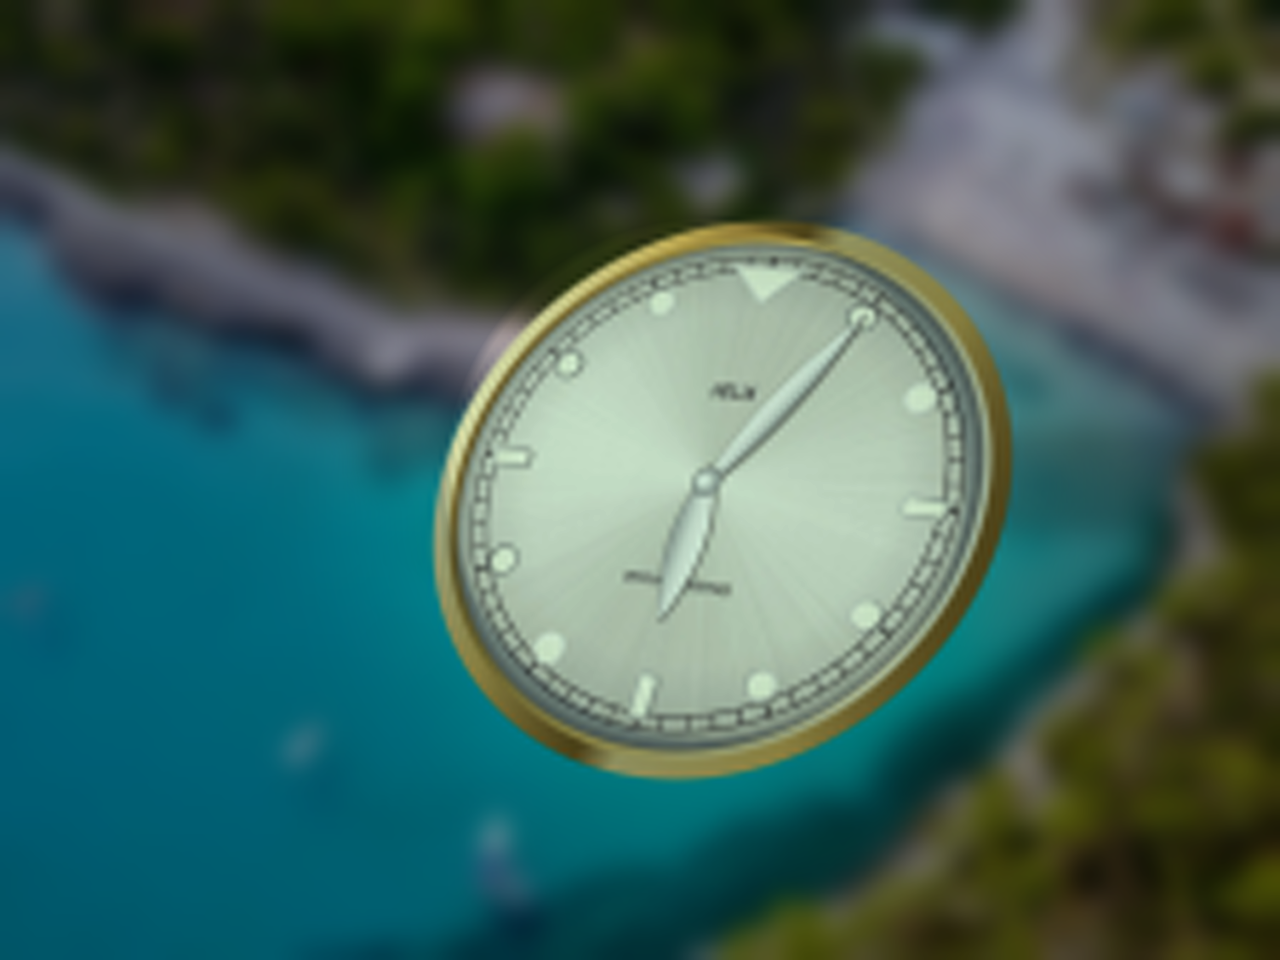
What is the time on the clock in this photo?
6:05
